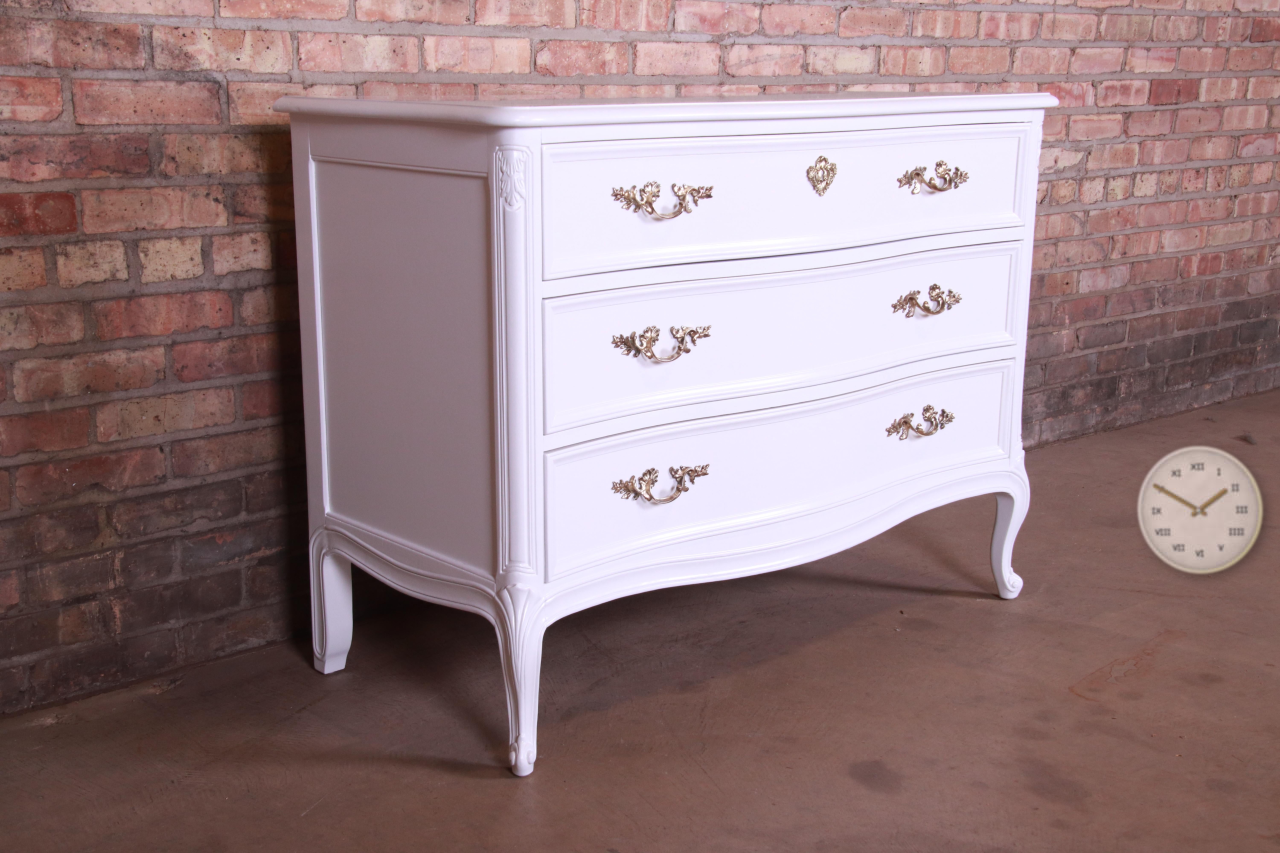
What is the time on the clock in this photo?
1:50
